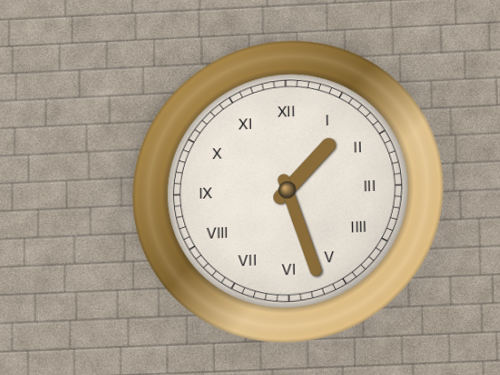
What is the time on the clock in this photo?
1:27
